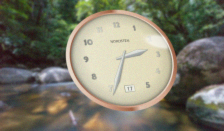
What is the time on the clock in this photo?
2:34
